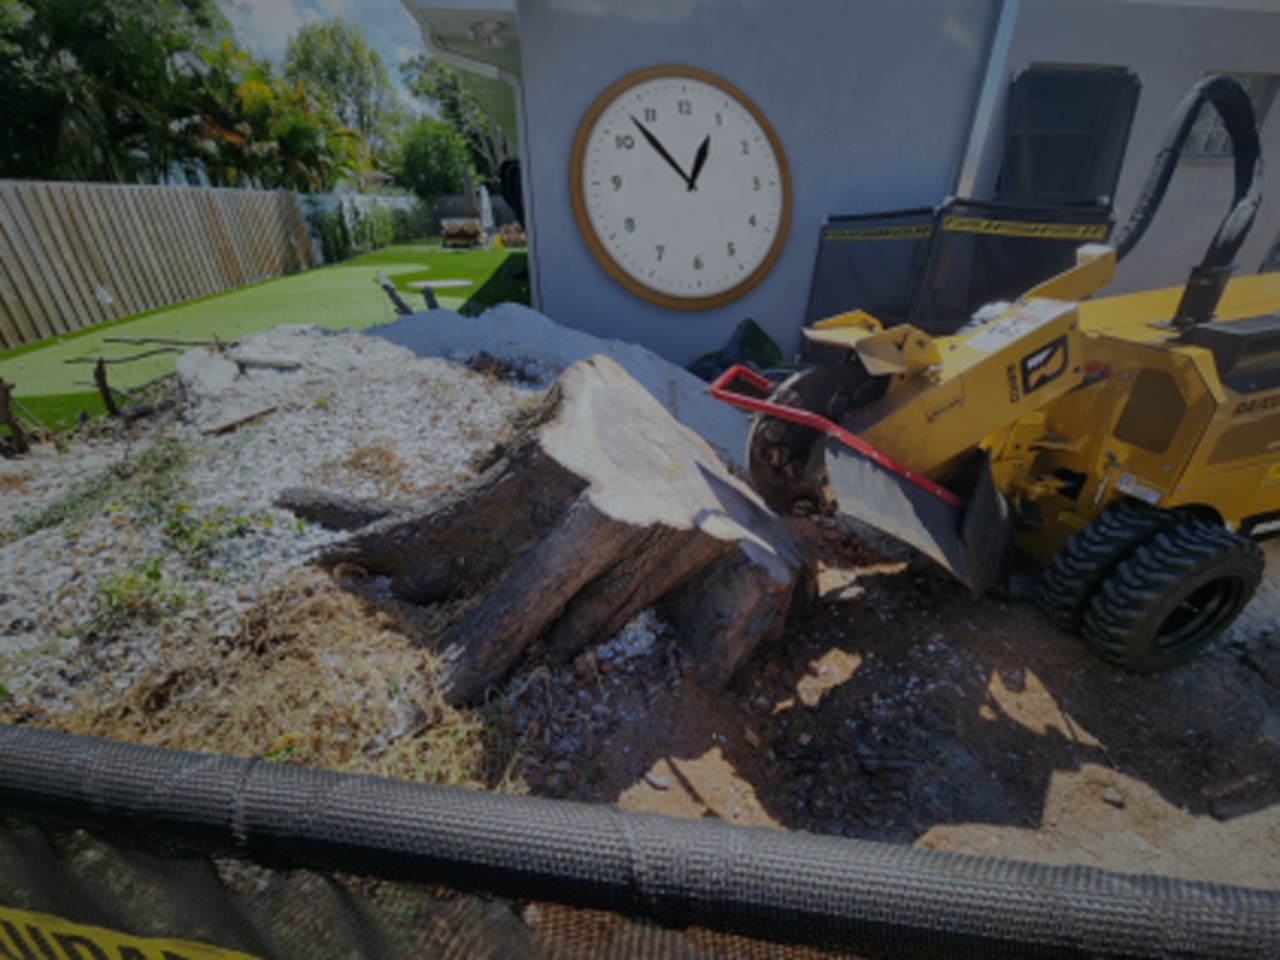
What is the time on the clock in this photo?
12:53
